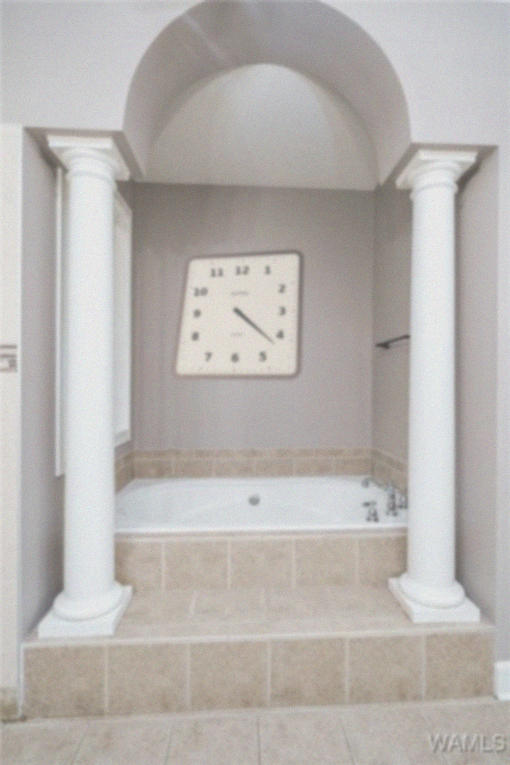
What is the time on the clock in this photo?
4:22
